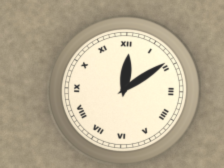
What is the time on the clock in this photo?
12:09
